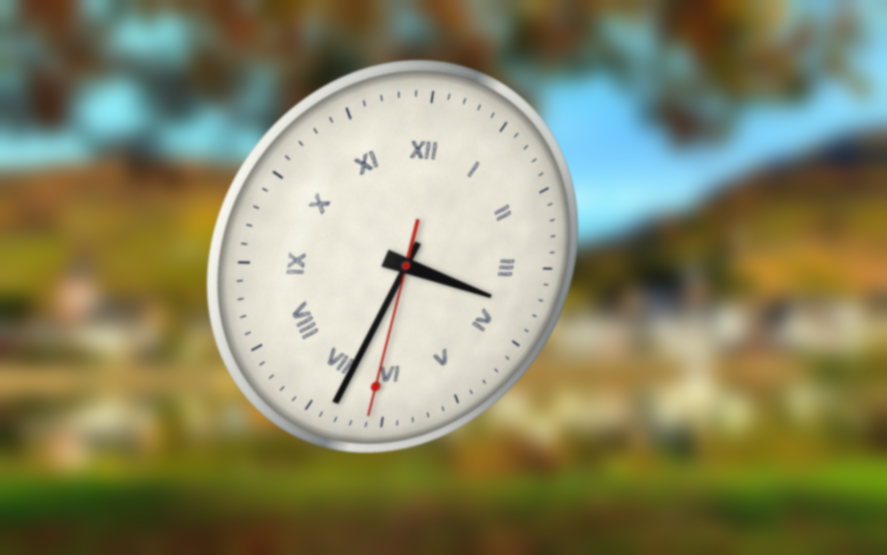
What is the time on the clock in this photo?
3:33:31
